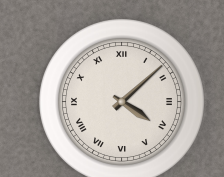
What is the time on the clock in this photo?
4:08
